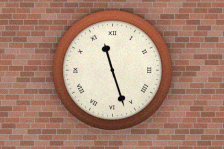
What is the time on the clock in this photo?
11:27
